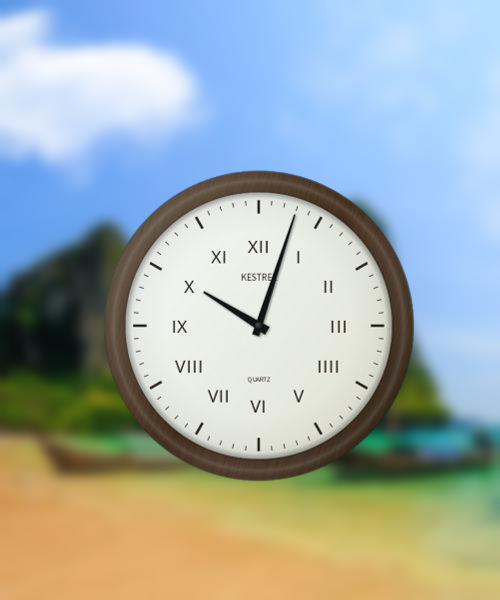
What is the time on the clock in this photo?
10:03
